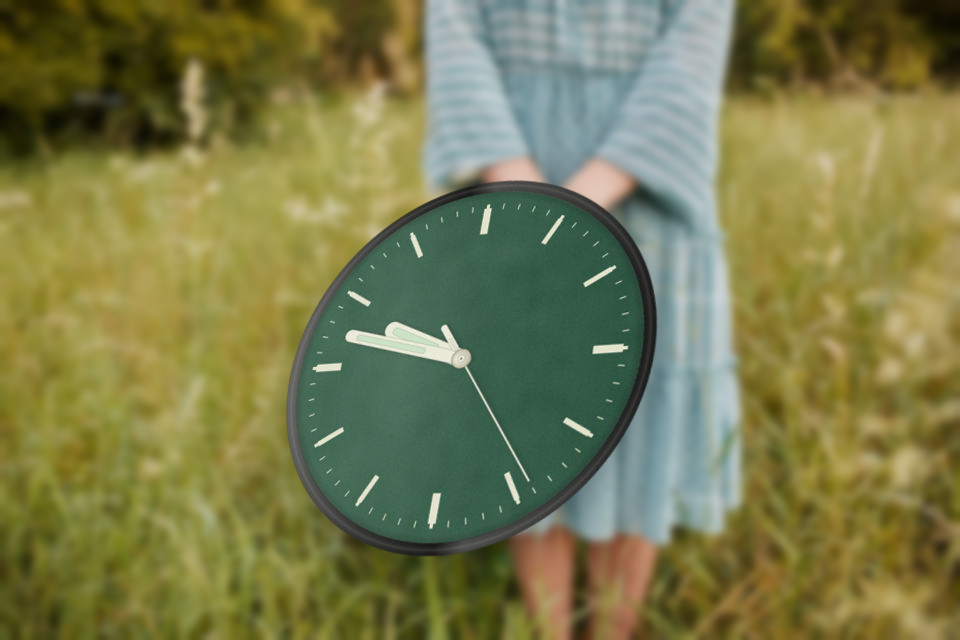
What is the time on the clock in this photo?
9:47:24
